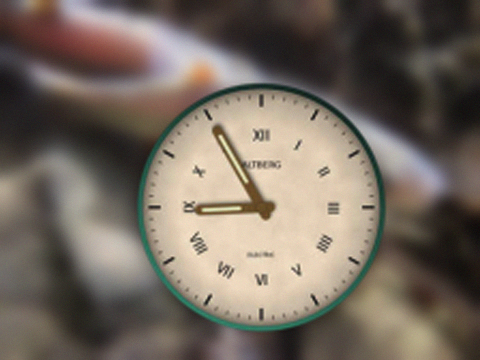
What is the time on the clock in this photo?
8:55
